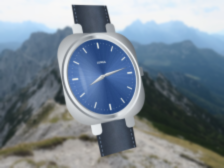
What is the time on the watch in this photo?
8:13
